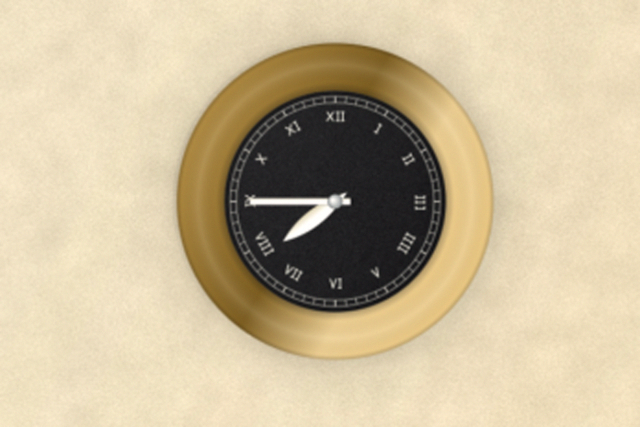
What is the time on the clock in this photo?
7:45
